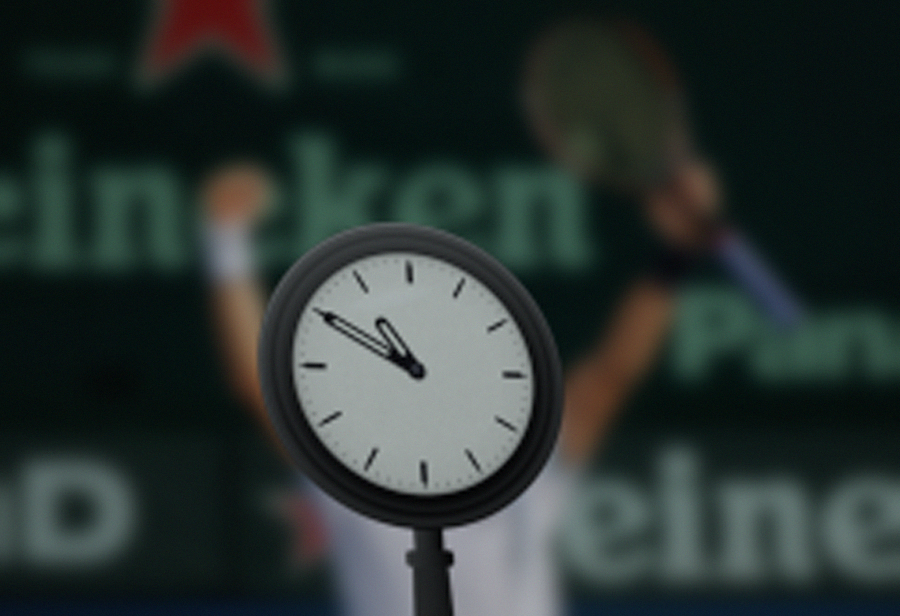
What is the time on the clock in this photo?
10:50
